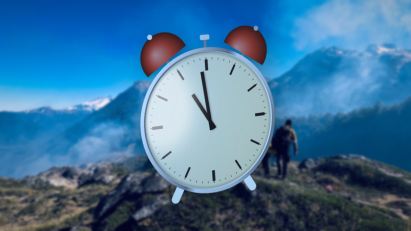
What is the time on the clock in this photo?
10:59
